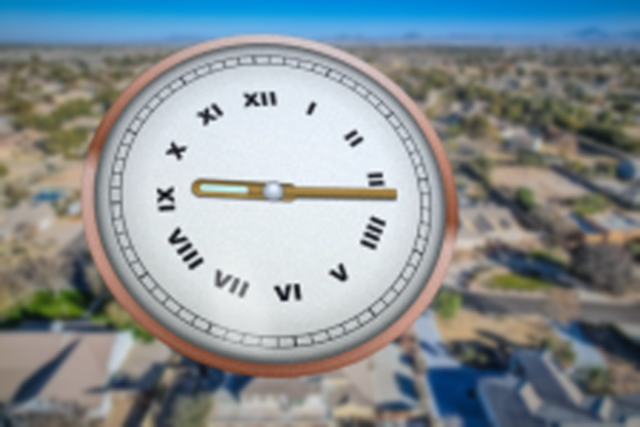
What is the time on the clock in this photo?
9:16
